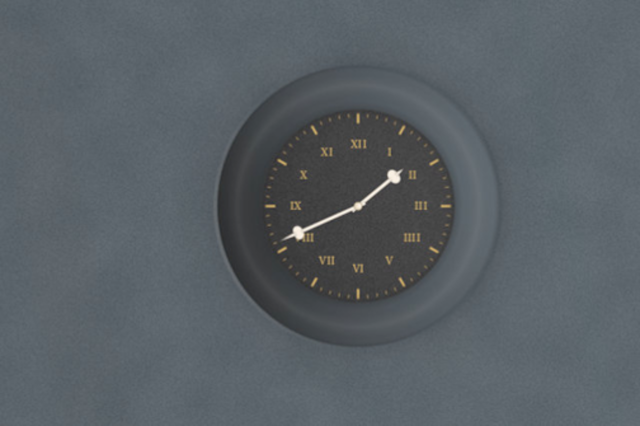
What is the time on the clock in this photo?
1:41
